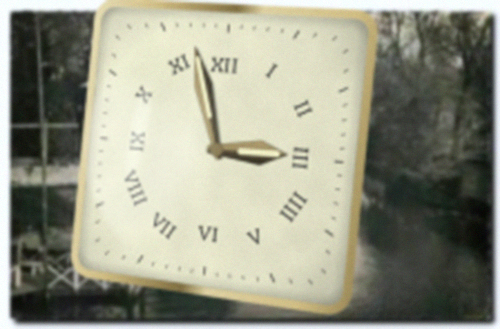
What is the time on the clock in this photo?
2:57
